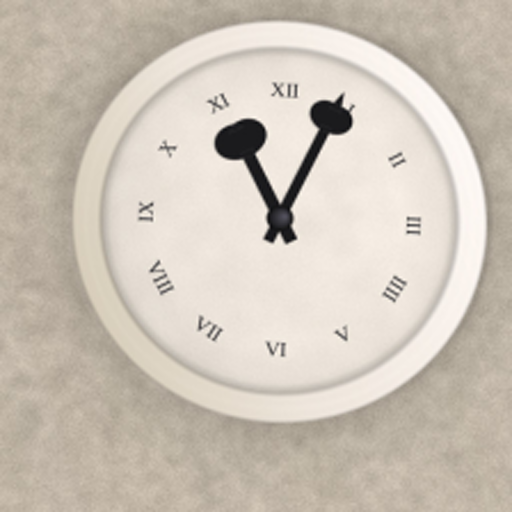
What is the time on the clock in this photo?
11:04
